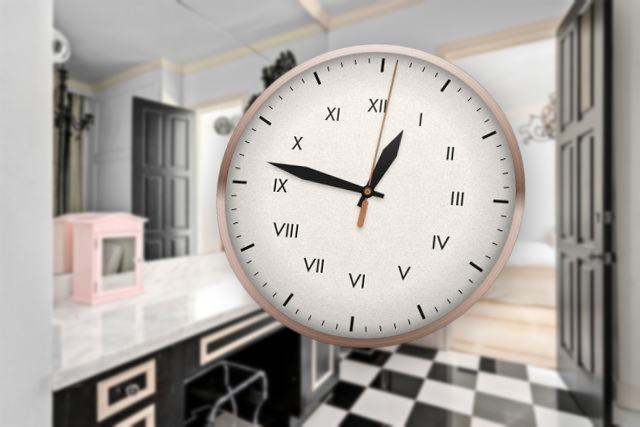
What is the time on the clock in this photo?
12:47:01
